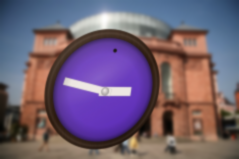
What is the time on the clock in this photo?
2:46
